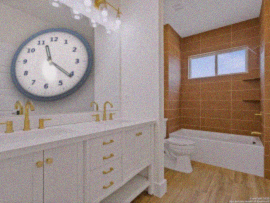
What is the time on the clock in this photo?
11:21
